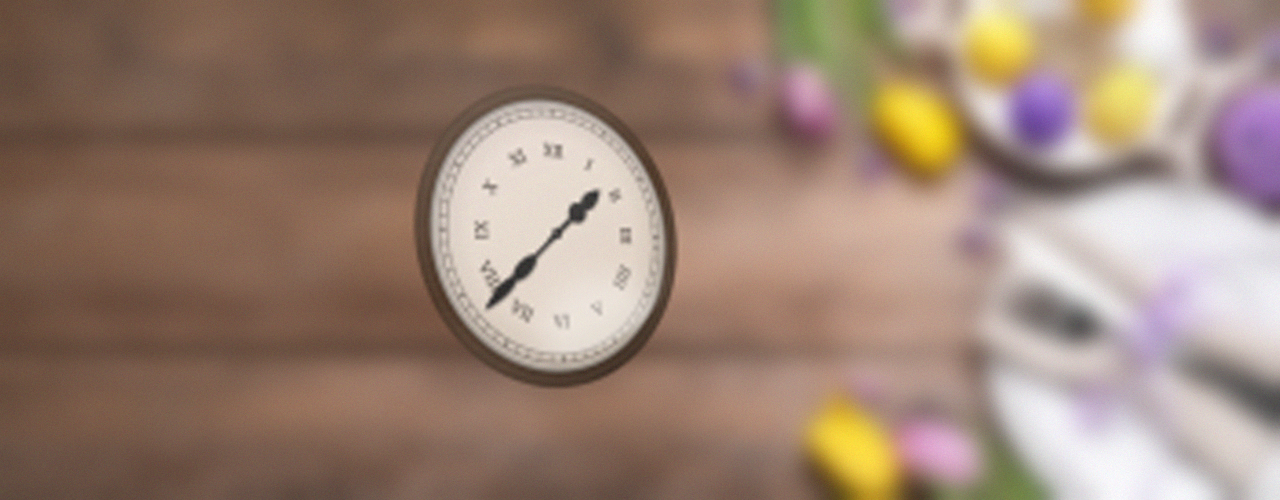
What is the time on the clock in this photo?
1:38
